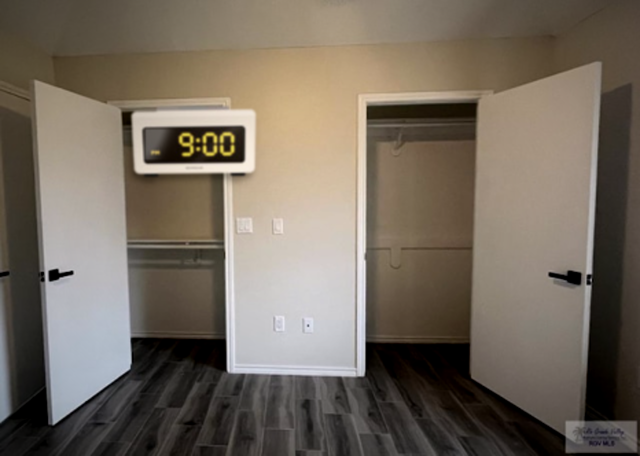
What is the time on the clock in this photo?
9:00
